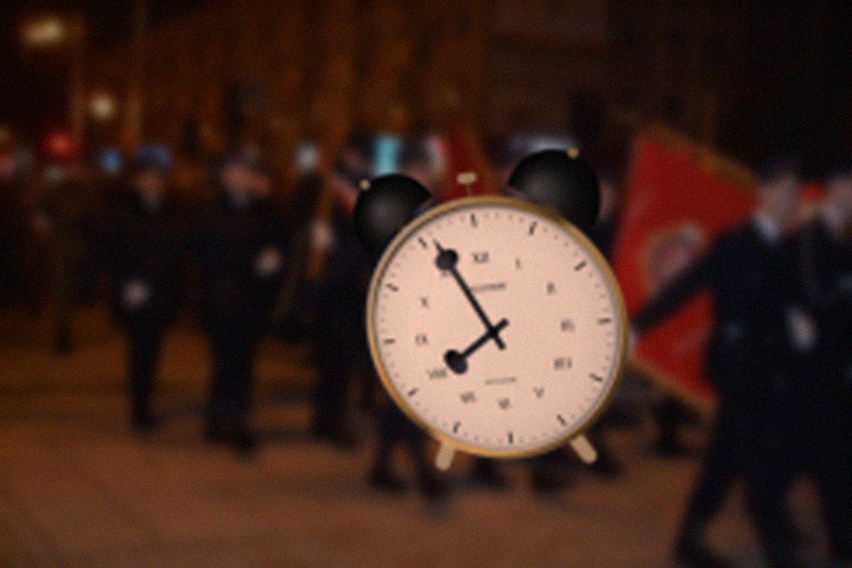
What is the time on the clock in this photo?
7:56
